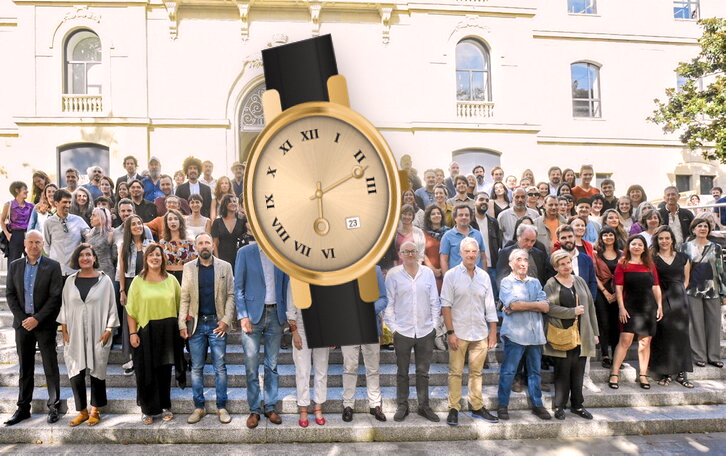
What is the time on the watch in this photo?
6:12
